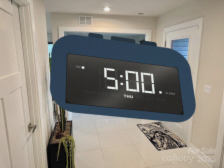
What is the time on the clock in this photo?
5:00
